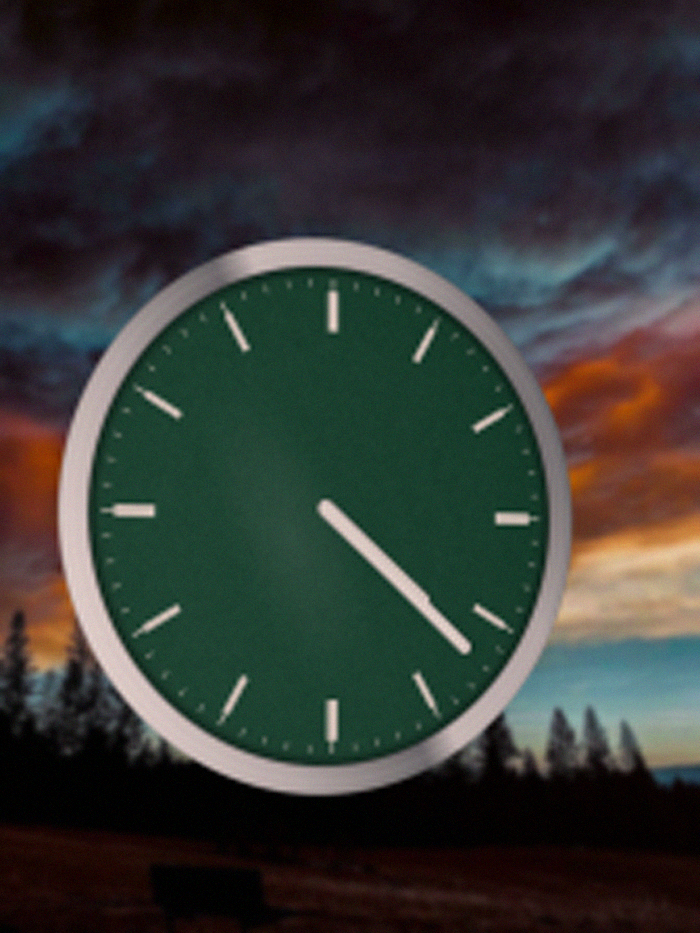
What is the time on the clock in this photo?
4:22
